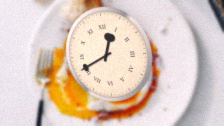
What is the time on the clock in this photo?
12:41
